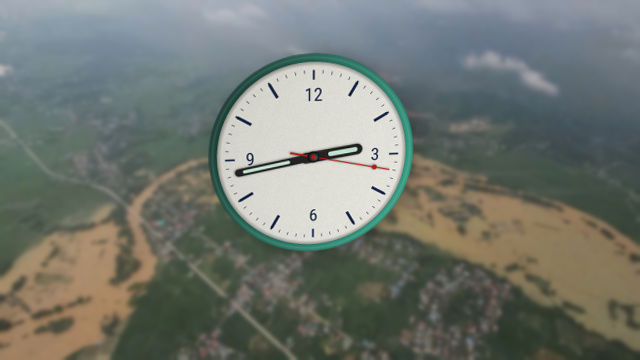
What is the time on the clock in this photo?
2:43:17
